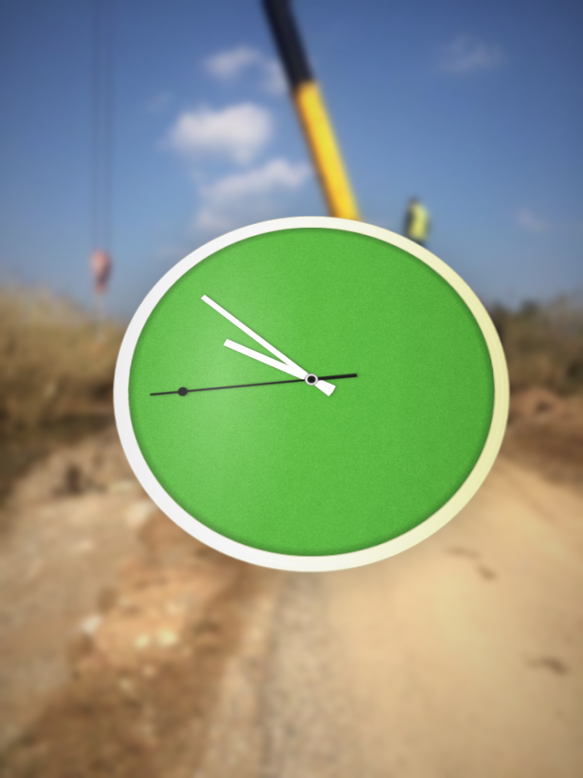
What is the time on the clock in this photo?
9:51:44
